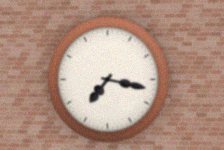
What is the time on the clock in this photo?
7:17
